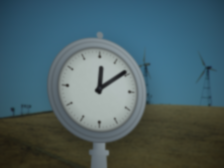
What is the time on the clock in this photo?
12:09
